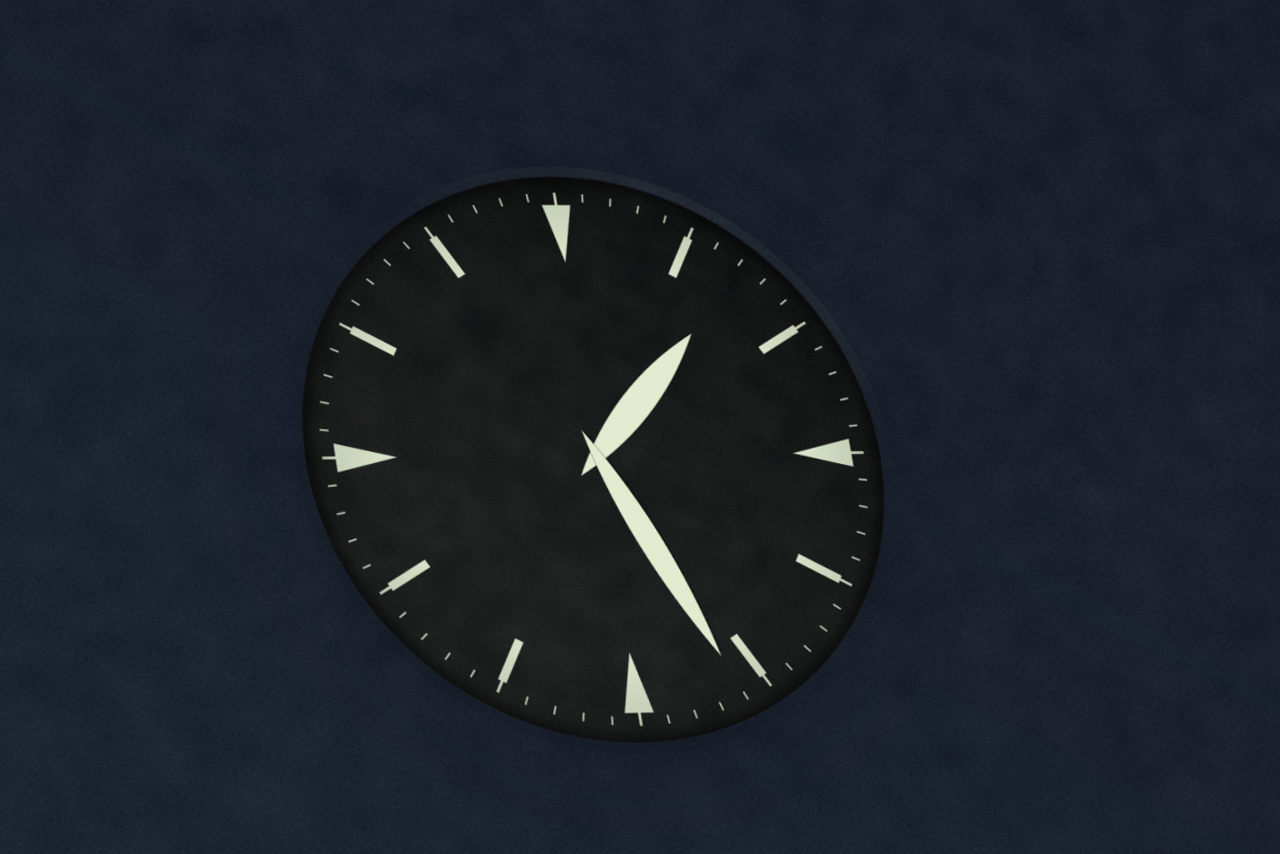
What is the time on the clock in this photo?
1:26
